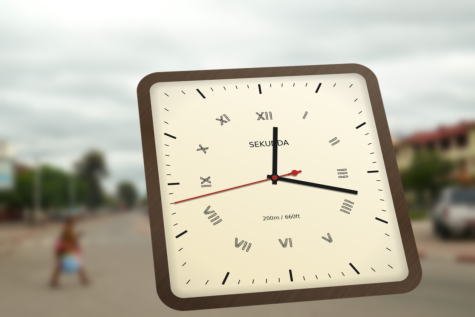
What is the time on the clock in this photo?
12:17:43
